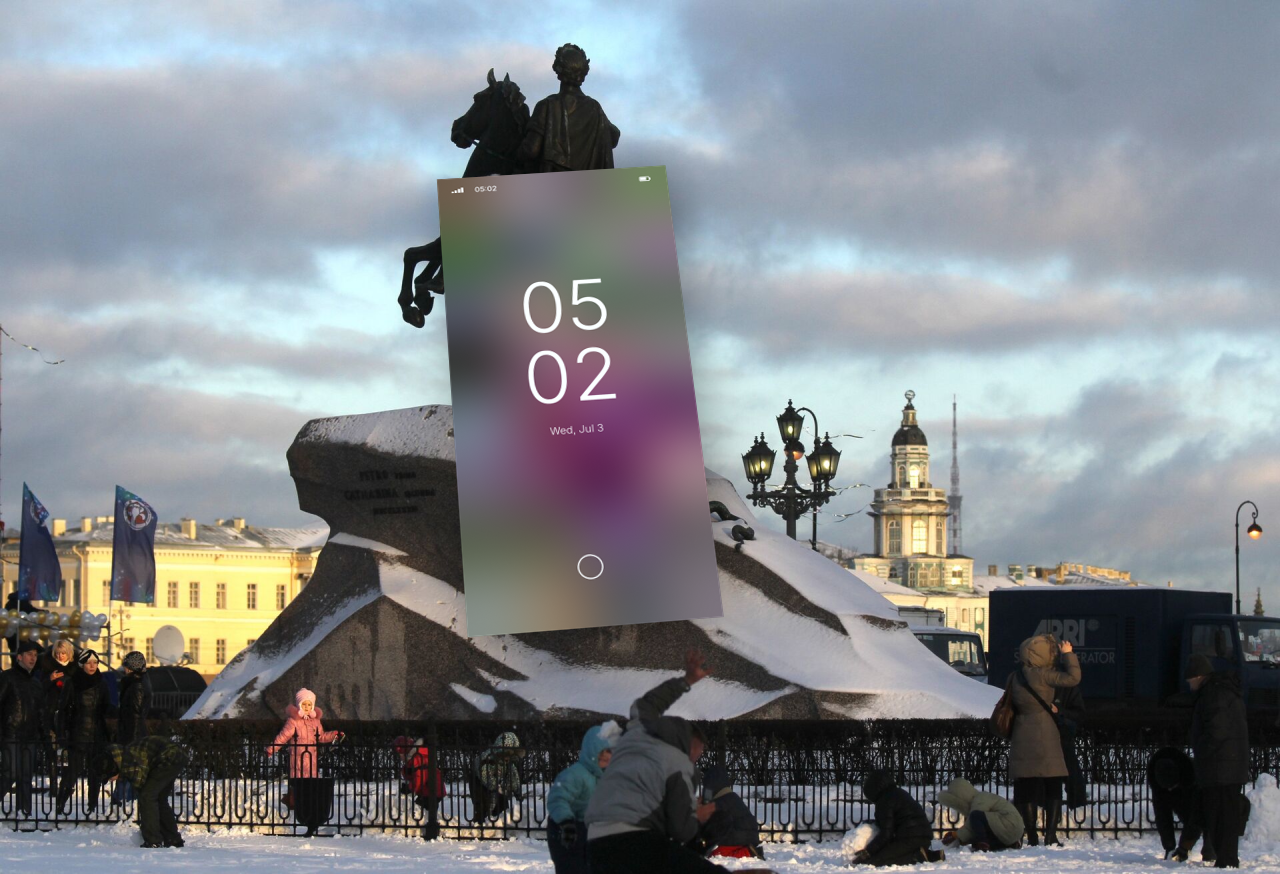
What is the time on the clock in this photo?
5:02
